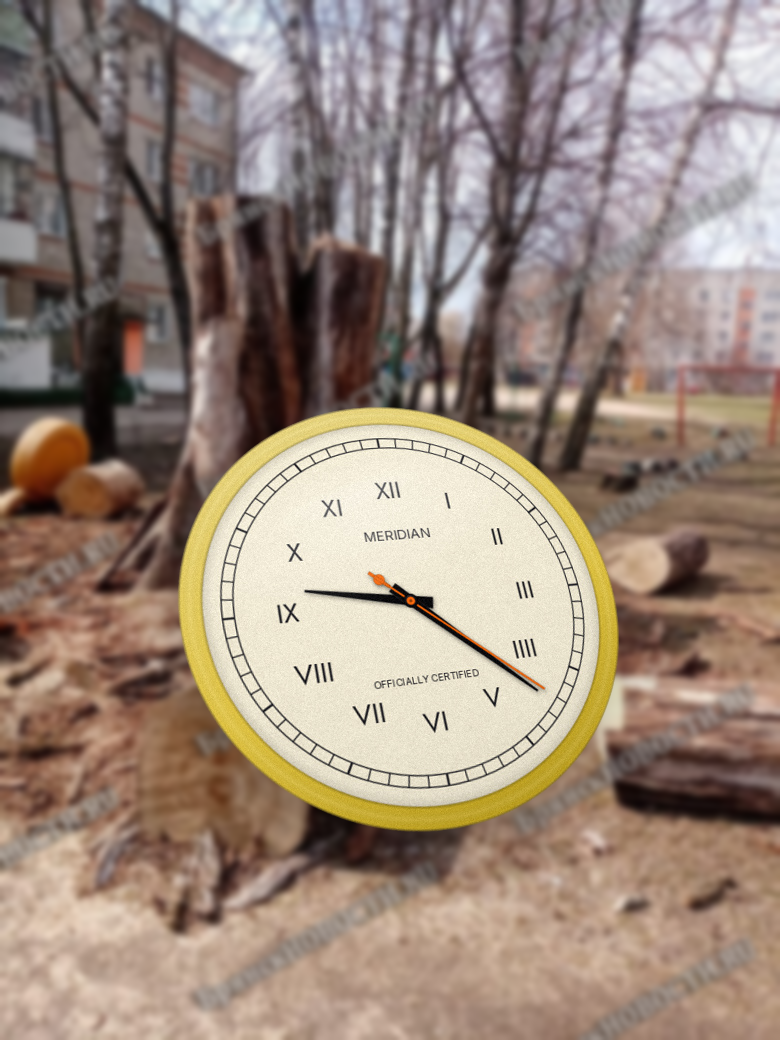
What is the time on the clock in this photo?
9:22:22
